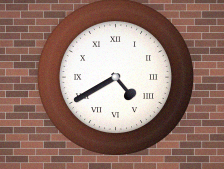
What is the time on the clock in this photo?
4:40
